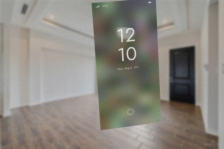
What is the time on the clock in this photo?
12:10
